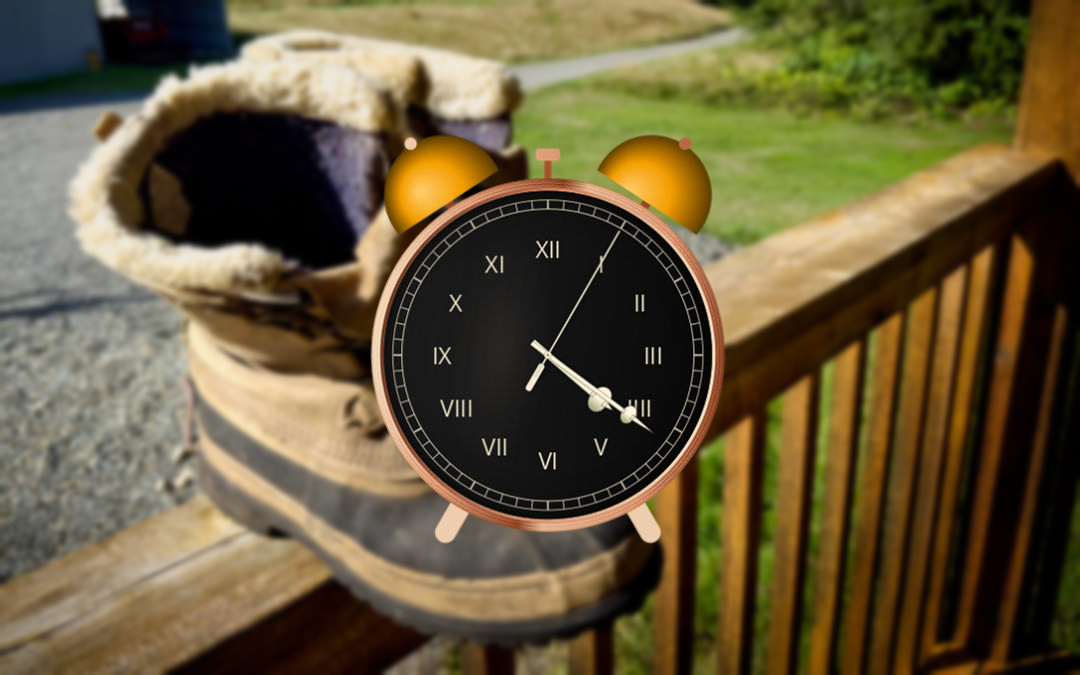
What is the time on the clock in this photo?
4:21:05
